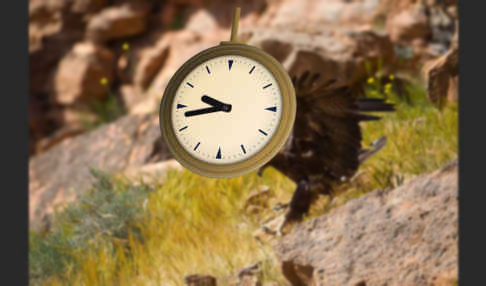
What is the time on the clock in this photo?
9:43
